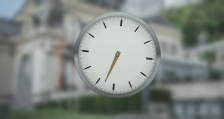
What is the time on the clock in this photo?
6:33
